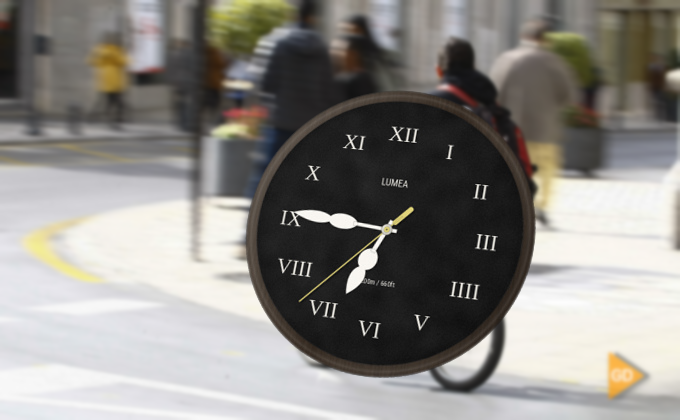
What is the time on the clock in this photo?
6:45:37
